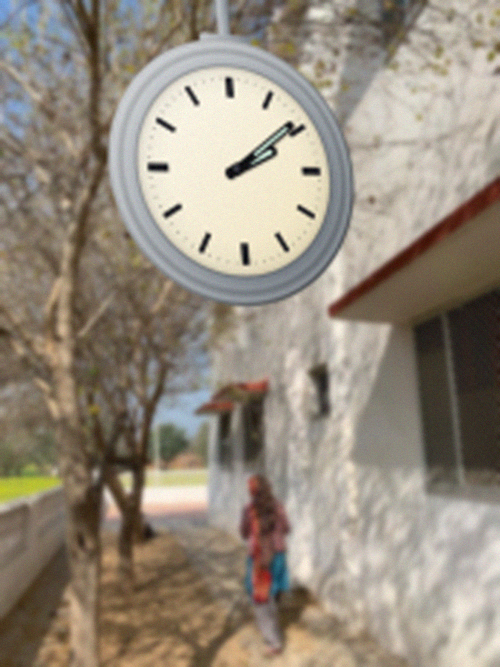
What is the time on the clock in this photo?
2:09
